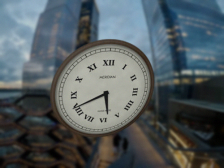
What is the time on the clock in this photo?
5:41
